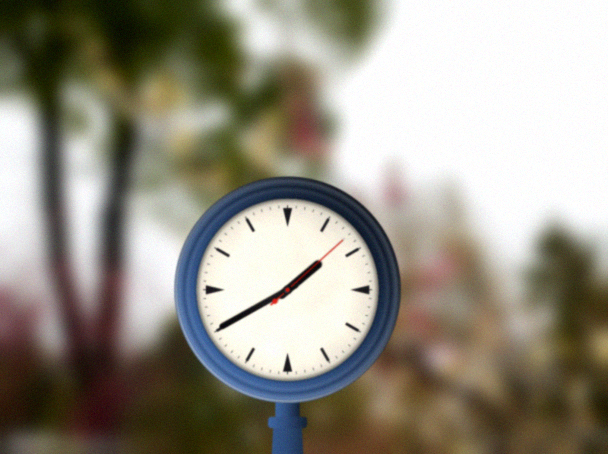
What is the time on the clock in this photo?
1:40:08
